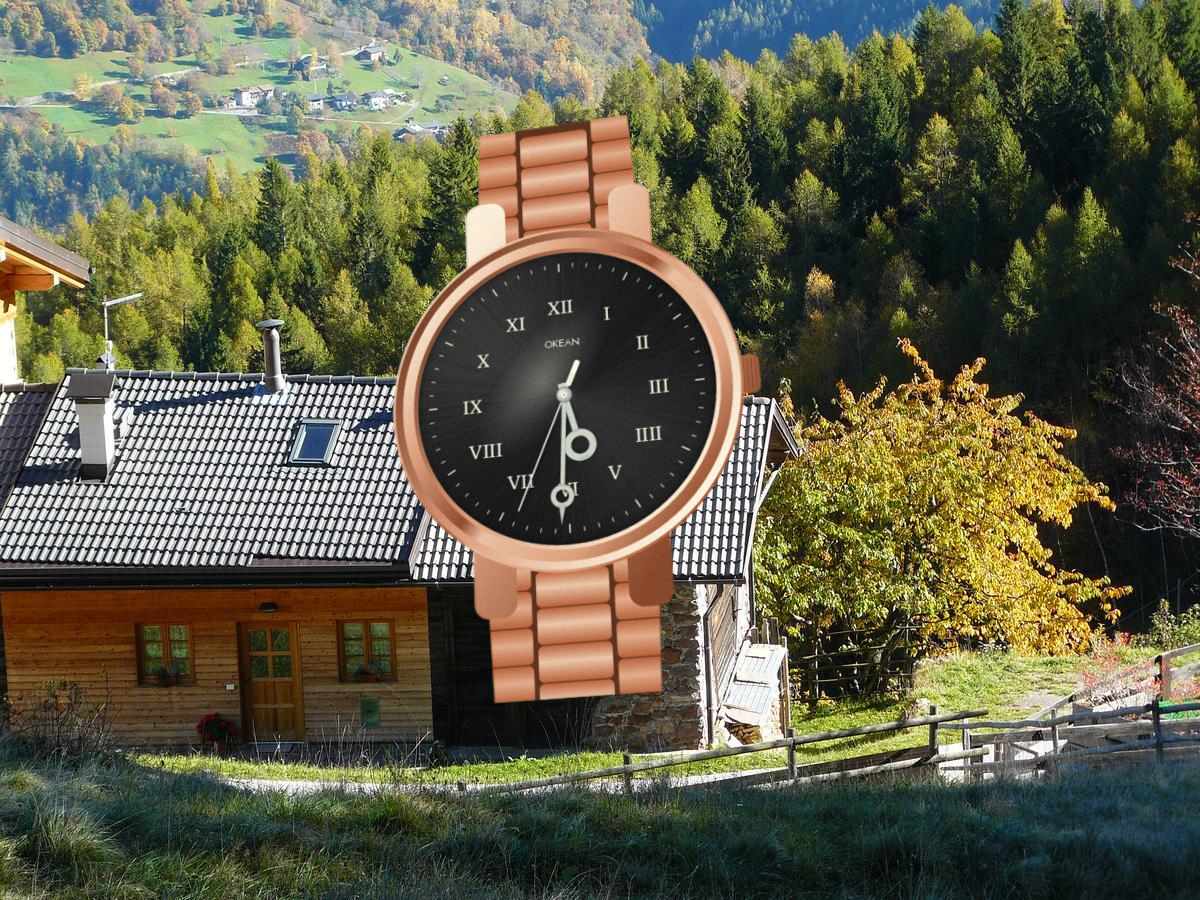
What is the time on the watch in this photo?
5:30:34
